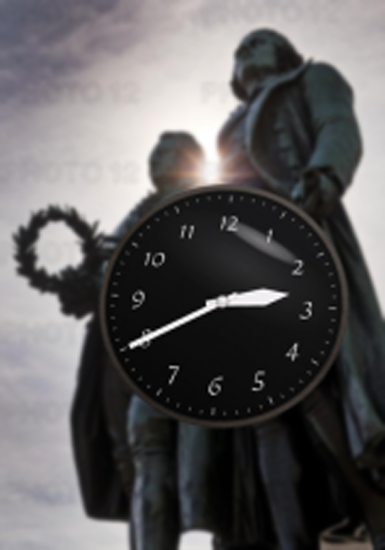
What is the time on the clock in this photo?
2:40
